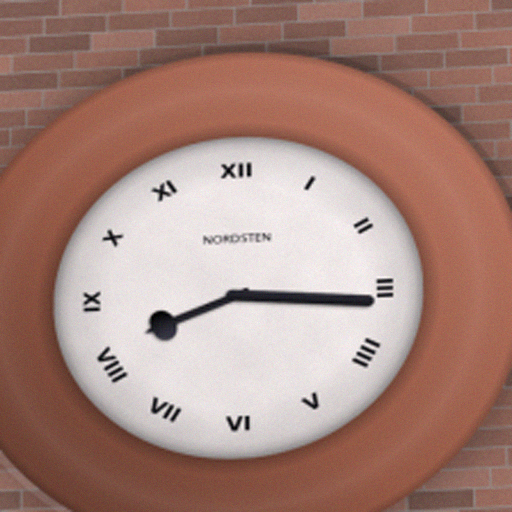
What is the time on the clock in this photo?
8:16
